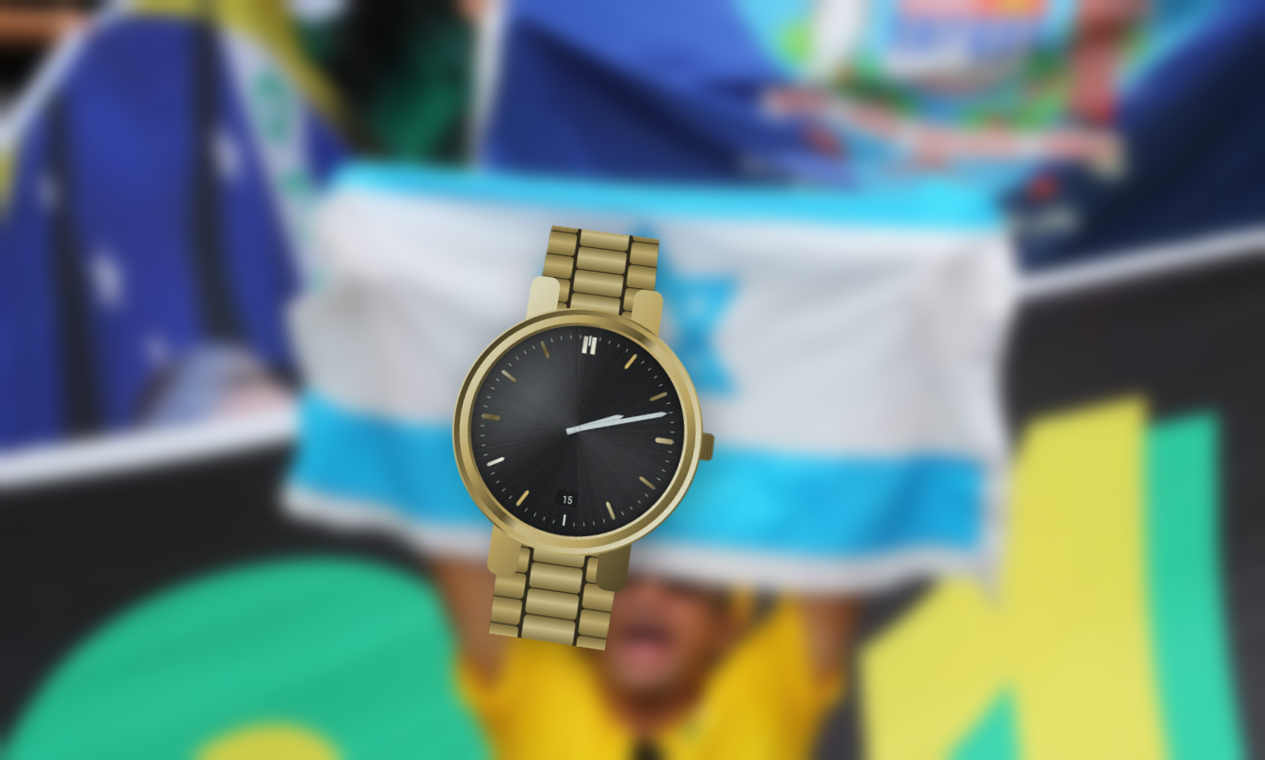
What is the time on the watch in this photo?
2:12
